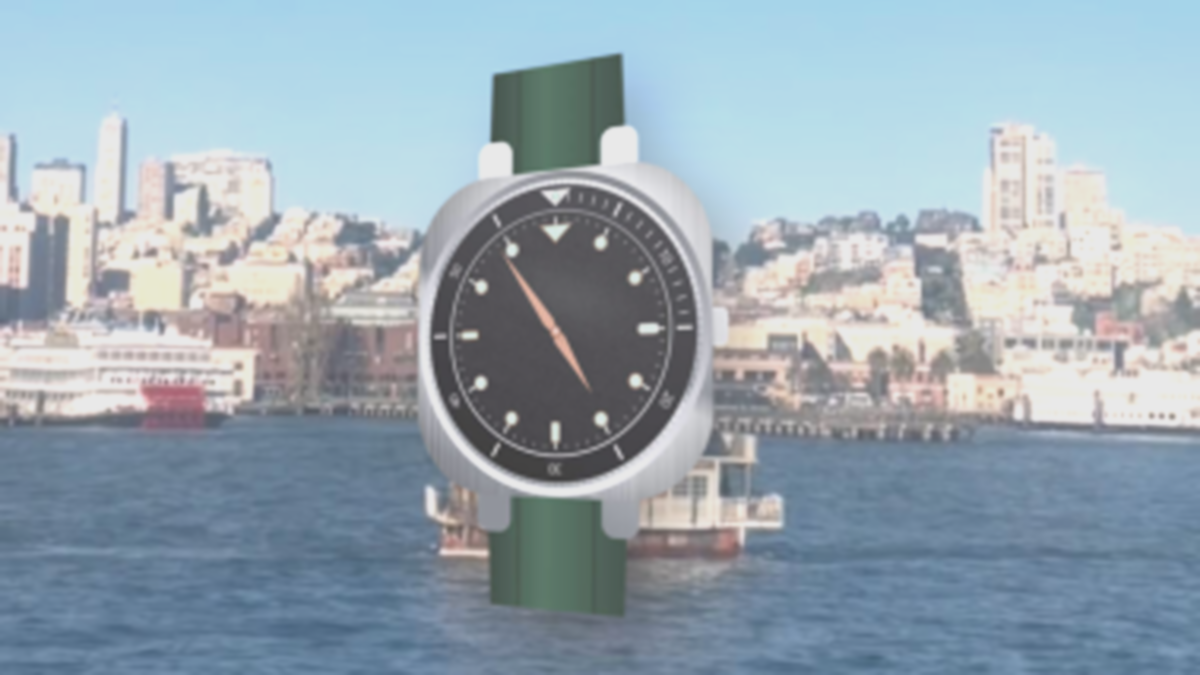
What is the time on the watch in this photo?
4:54
